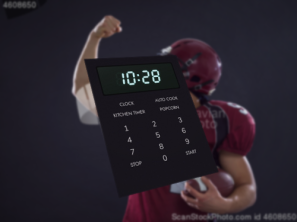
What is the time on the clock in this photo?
10:28
